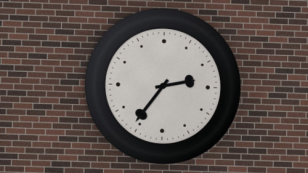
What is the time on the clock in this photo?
2:36
